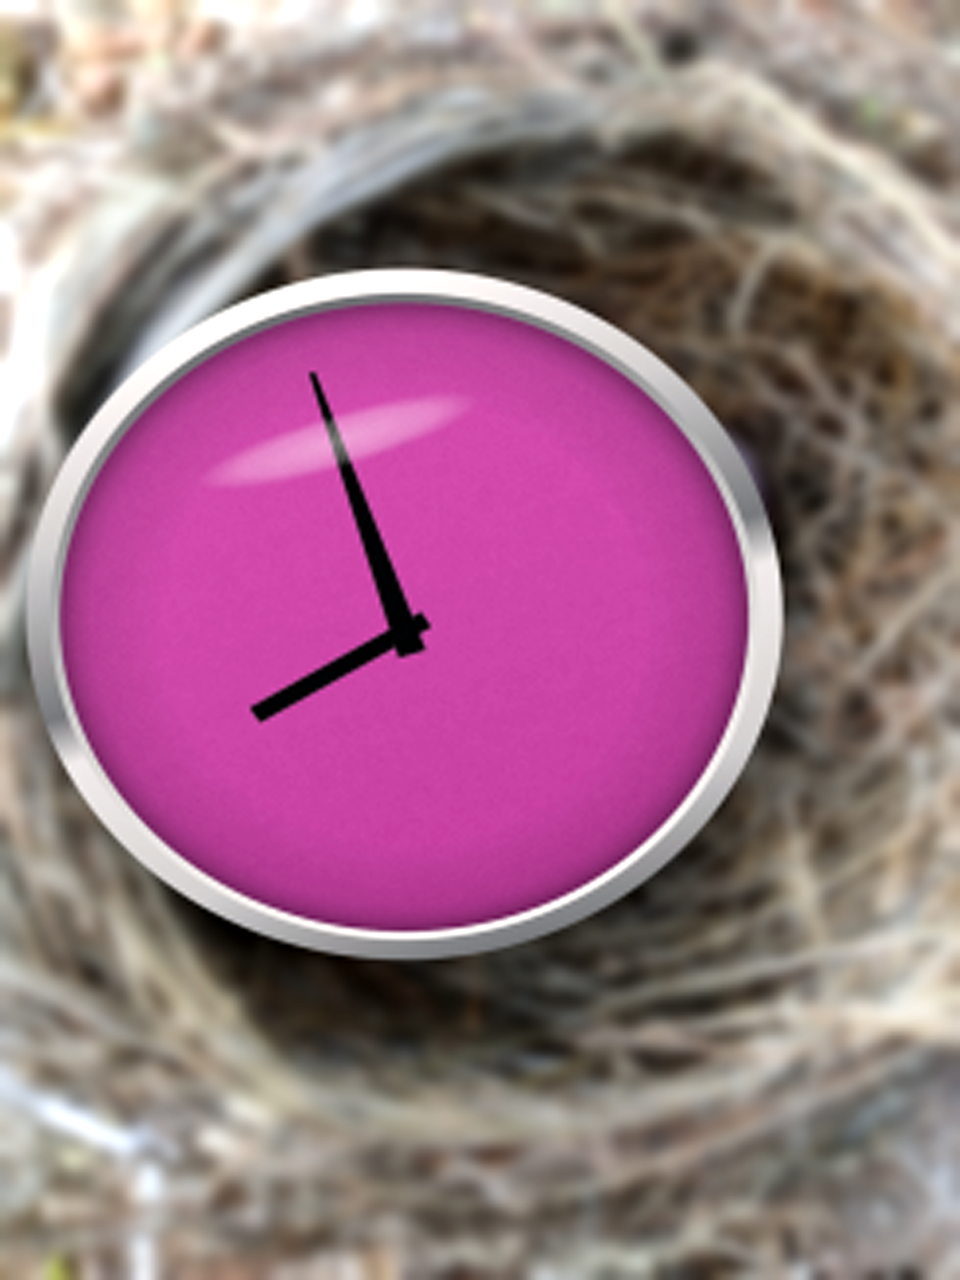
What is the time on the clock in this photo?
7:57
